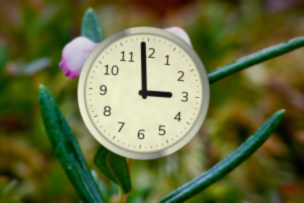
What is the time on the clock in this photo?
2:59
